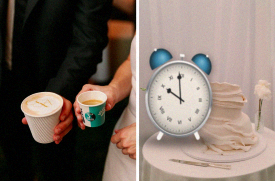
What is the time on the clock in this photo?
9:59
